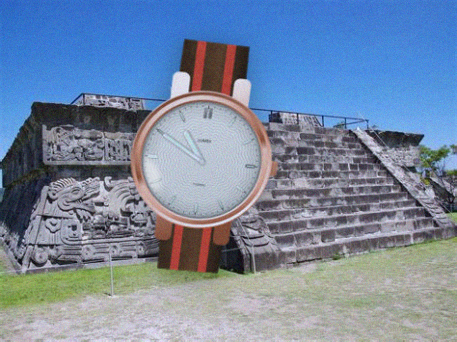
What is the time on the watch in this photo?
10:50
